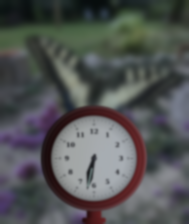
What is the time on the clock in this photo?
6:32
